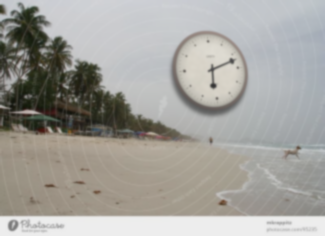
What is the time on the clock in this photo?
6:12
